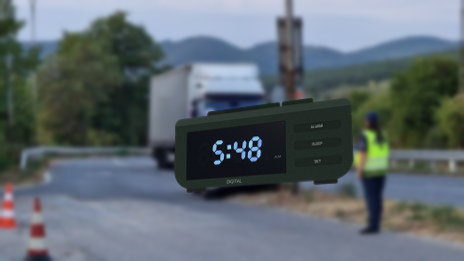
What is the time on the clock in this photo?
5:48
